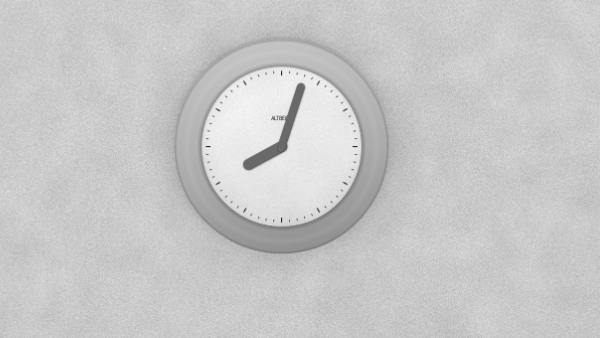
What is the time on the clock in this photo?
8:03
